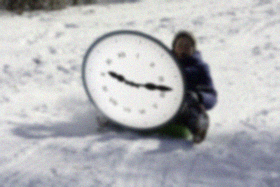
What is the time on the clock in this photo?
10:18
